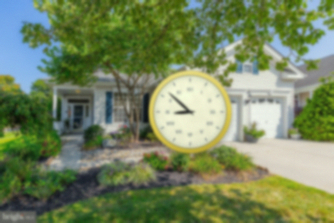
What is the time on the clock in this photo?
8:52
